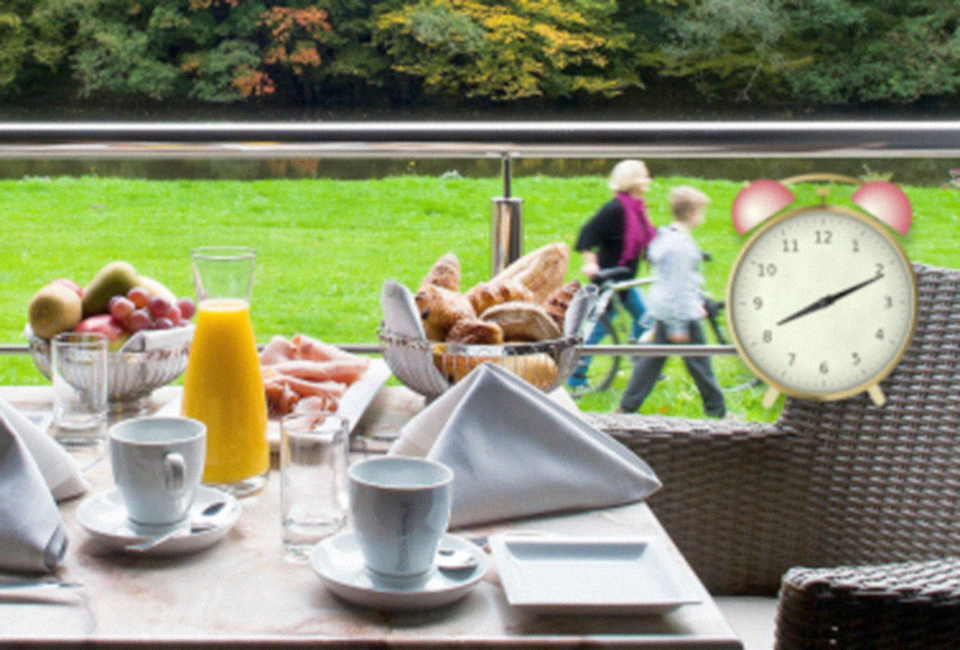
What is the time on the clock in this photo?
8:11
